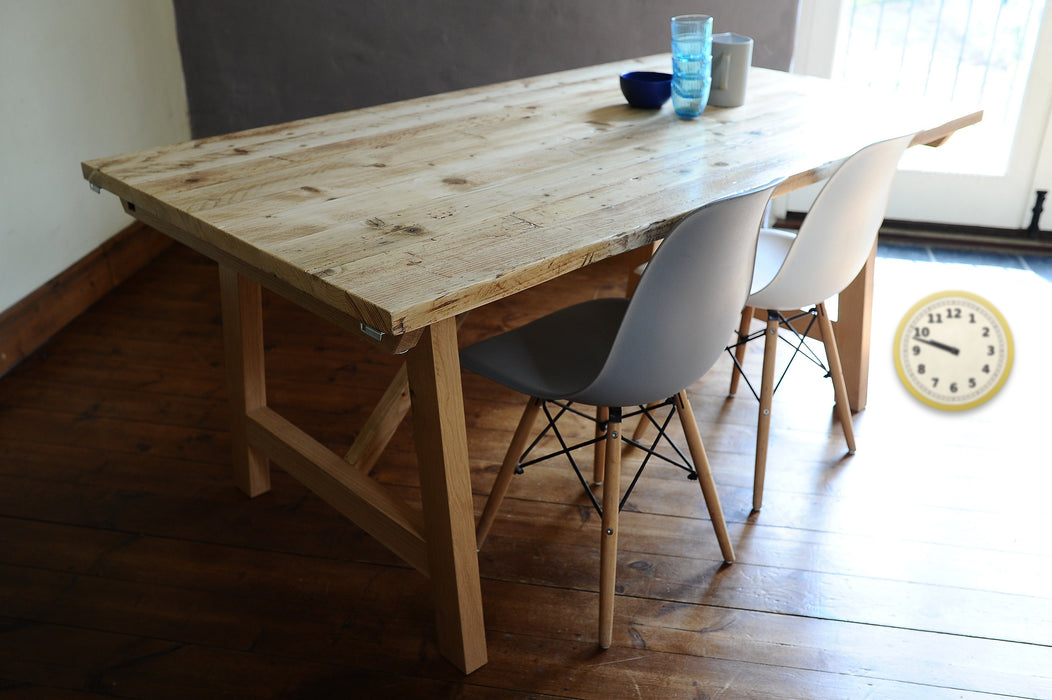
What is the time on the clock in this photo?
9:48
